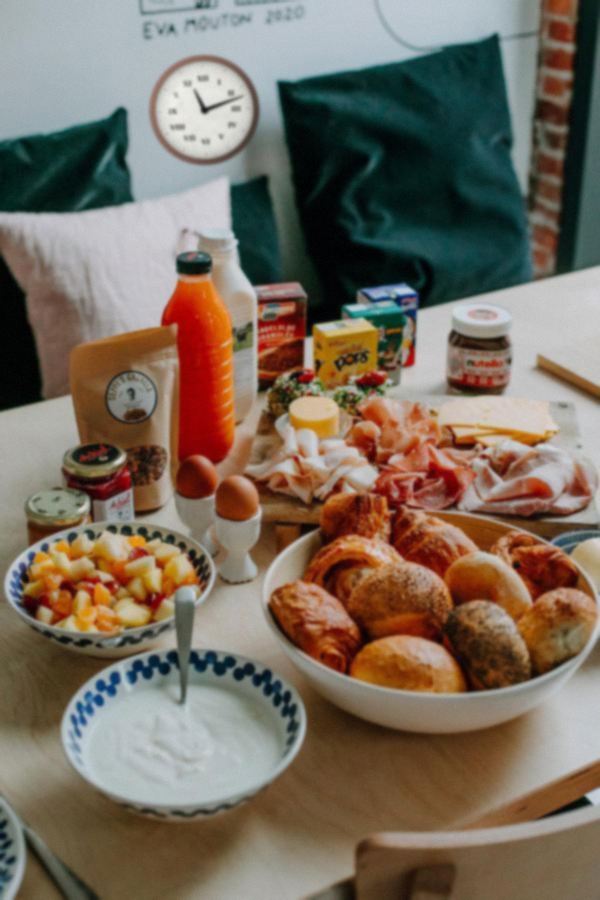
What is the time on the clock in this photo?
11:12
